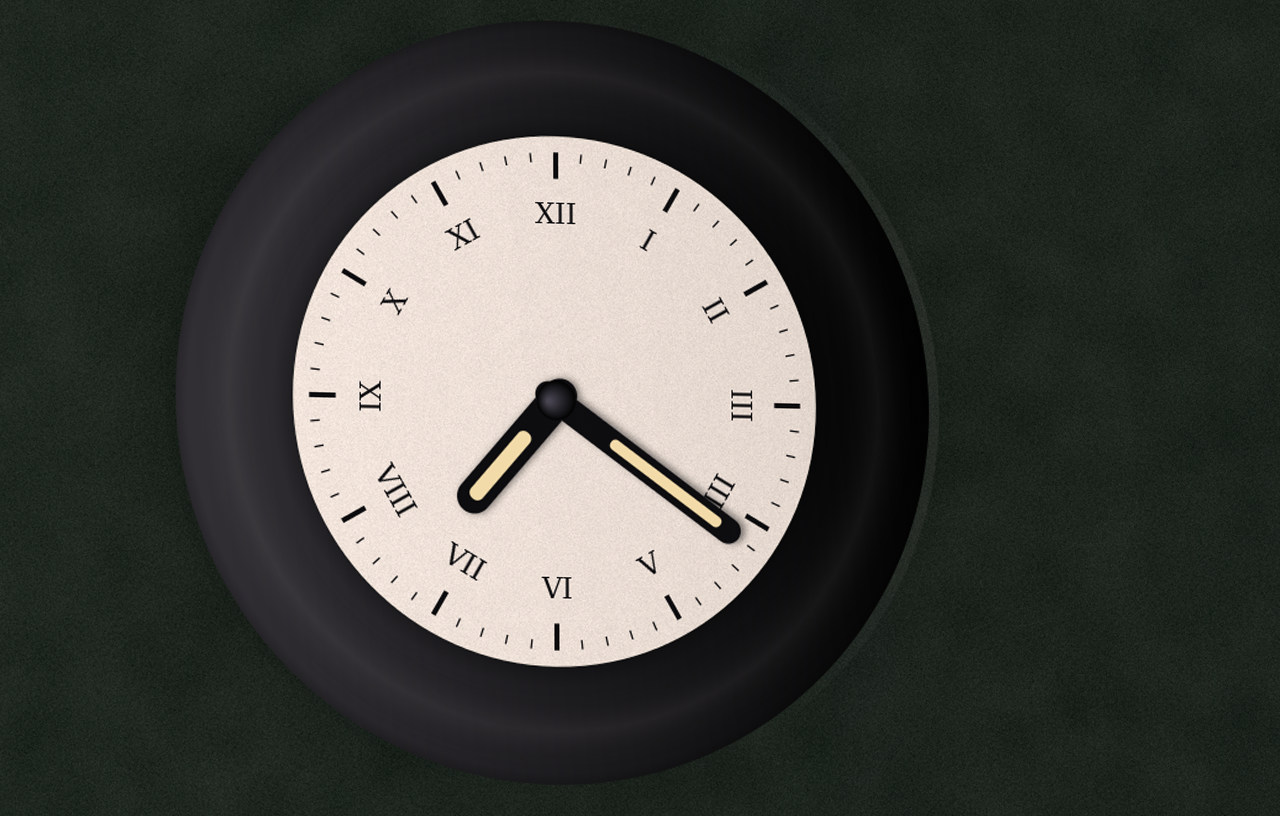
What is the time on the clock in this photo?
7:21
